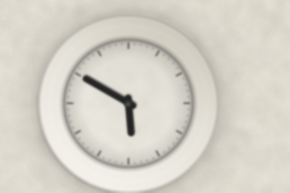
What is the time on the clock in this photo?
5:50
